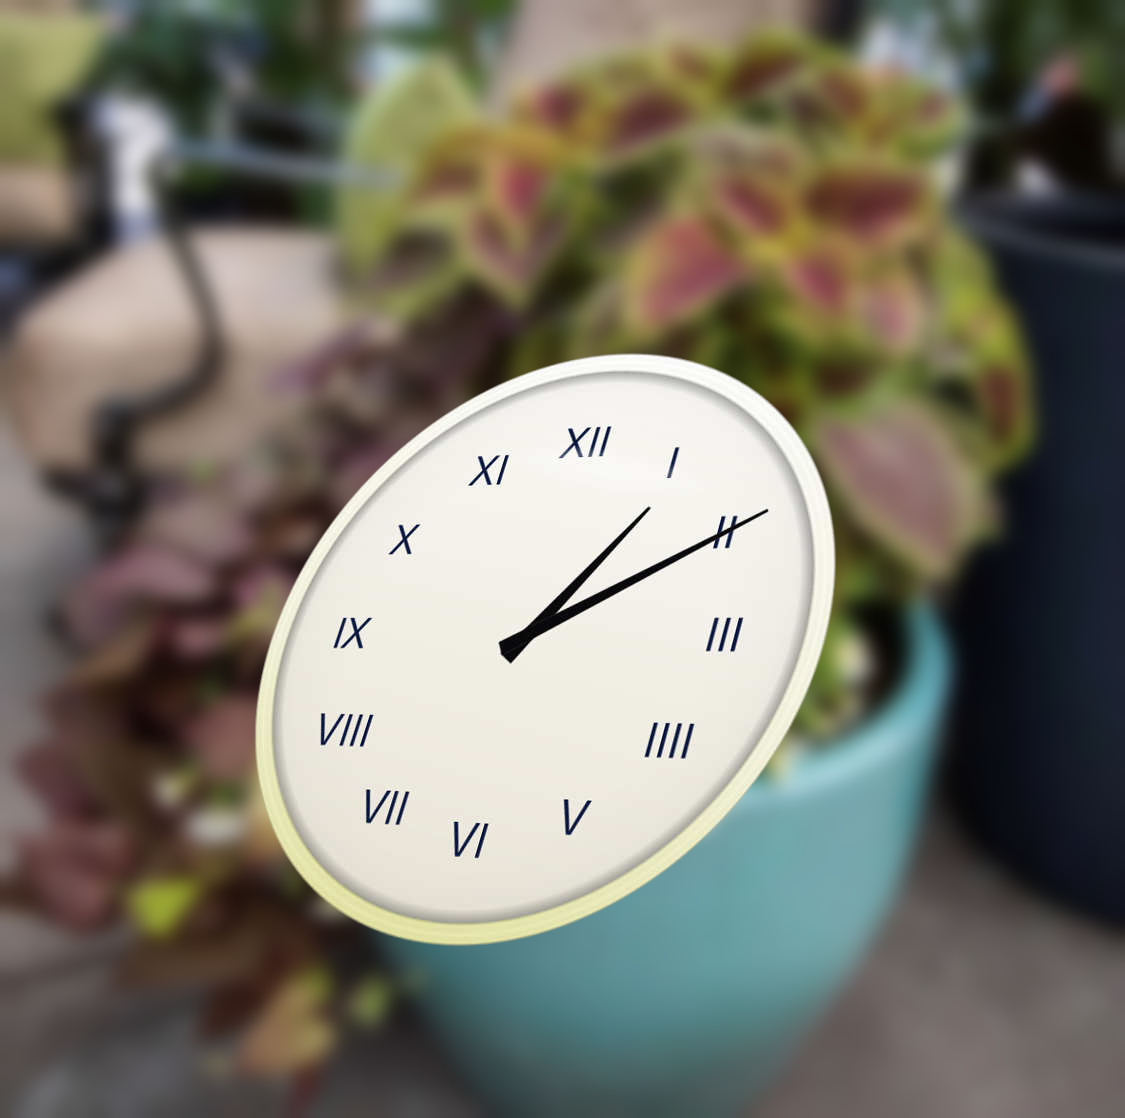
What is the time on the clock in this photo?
1:10
